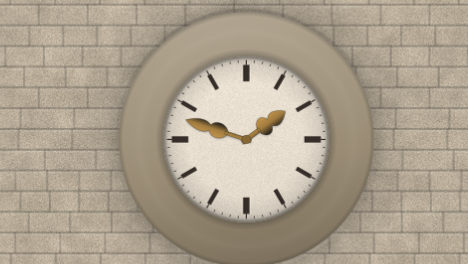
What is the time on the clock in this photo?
1:48
